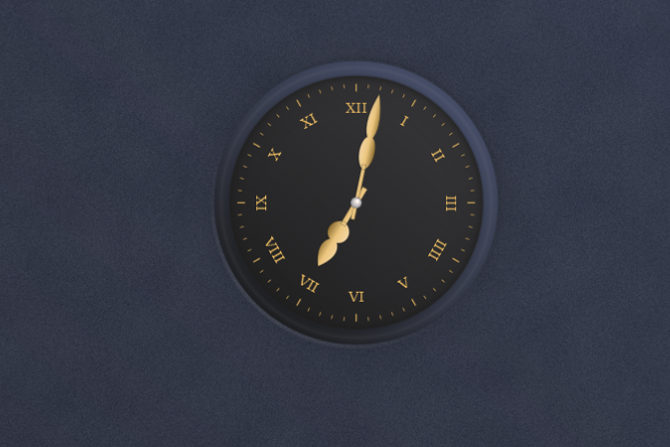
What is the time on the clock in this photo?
7:02
